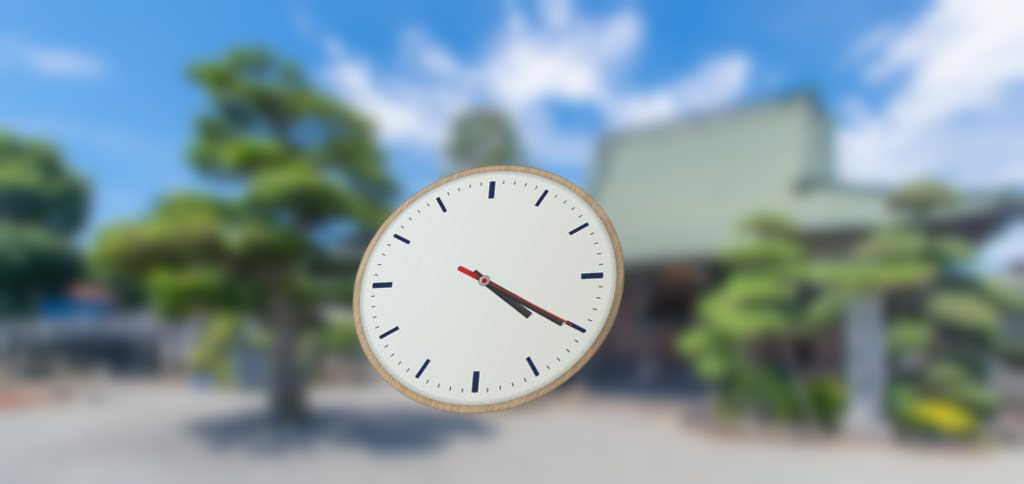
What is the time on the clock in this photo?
4:20:20
